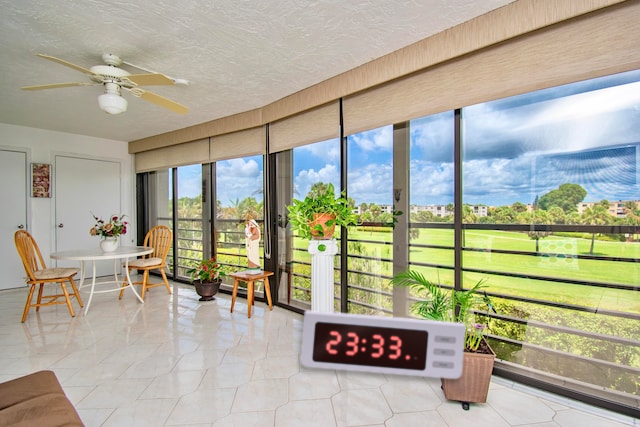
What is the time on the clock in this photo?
23:33
